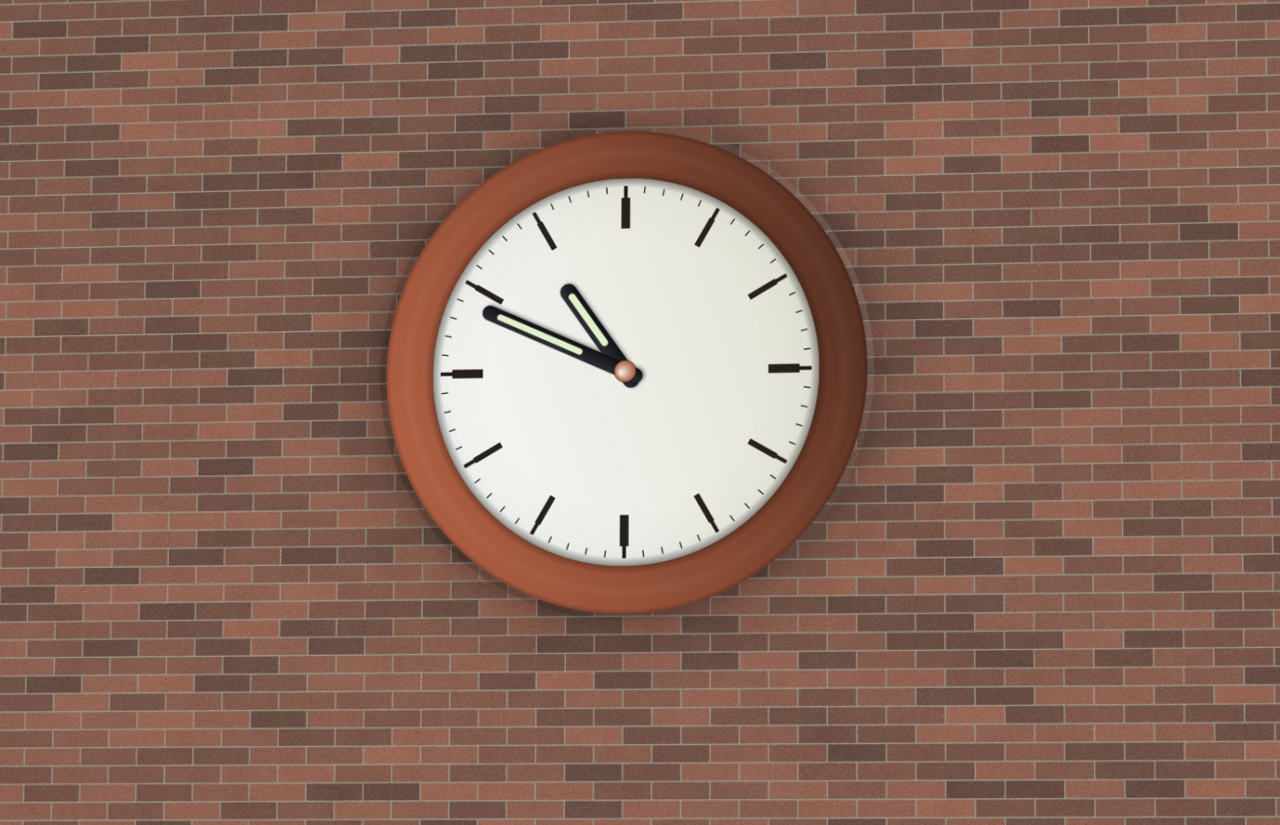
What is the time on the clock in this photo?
10:49
